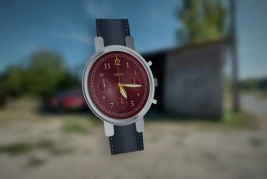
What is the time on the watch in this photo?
5:16
